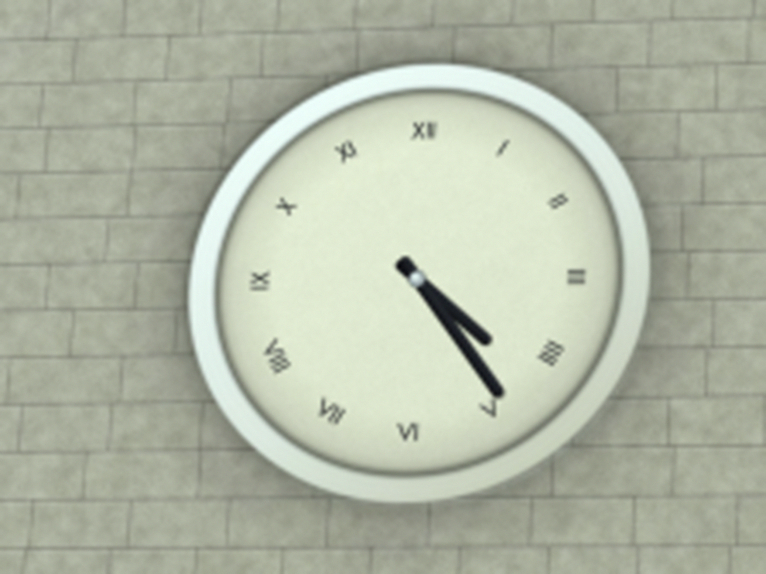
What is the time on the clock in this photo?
4:24
